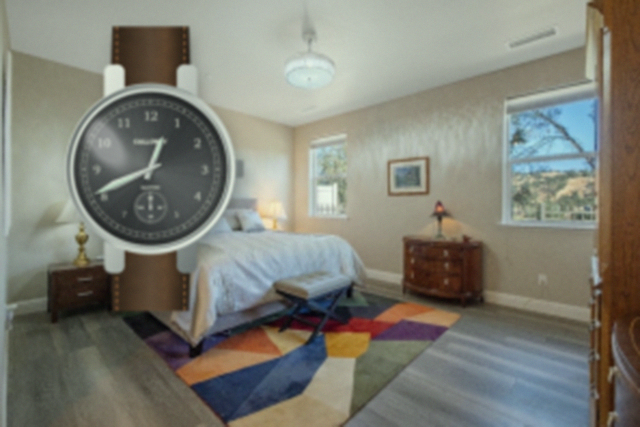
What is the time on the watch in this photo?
12:41
